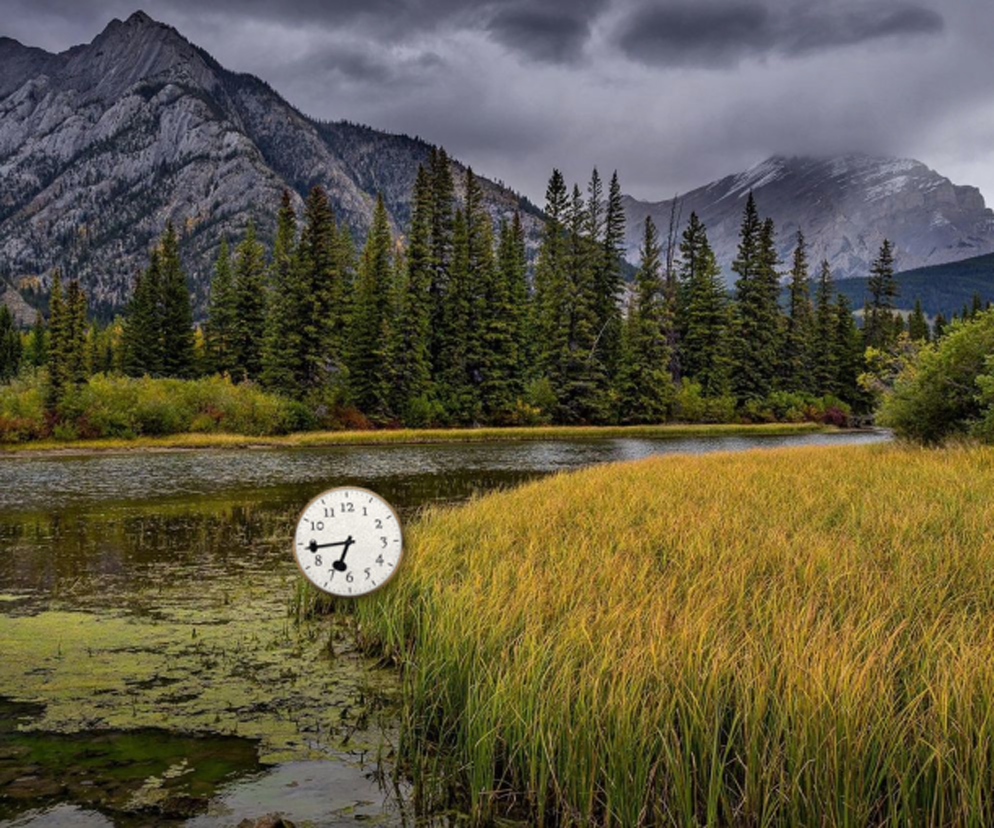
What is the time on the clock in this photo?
6:44
